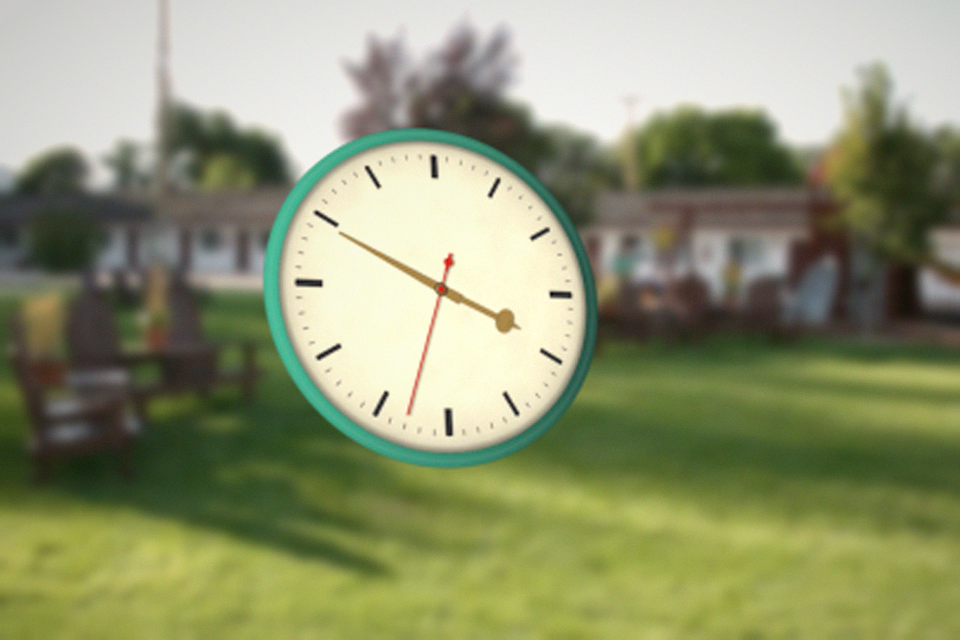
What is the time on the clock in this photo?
3:49:33
